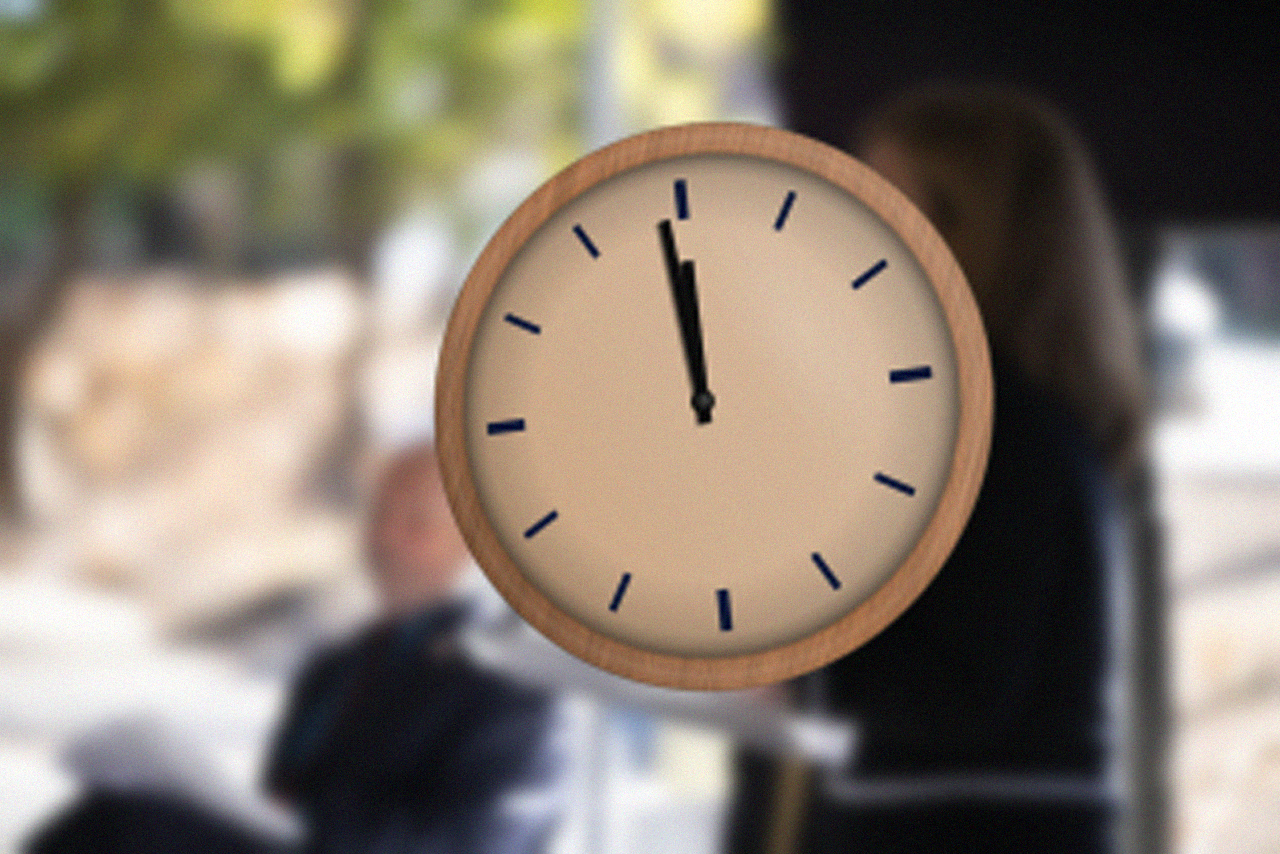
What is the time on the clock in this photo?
11:59
